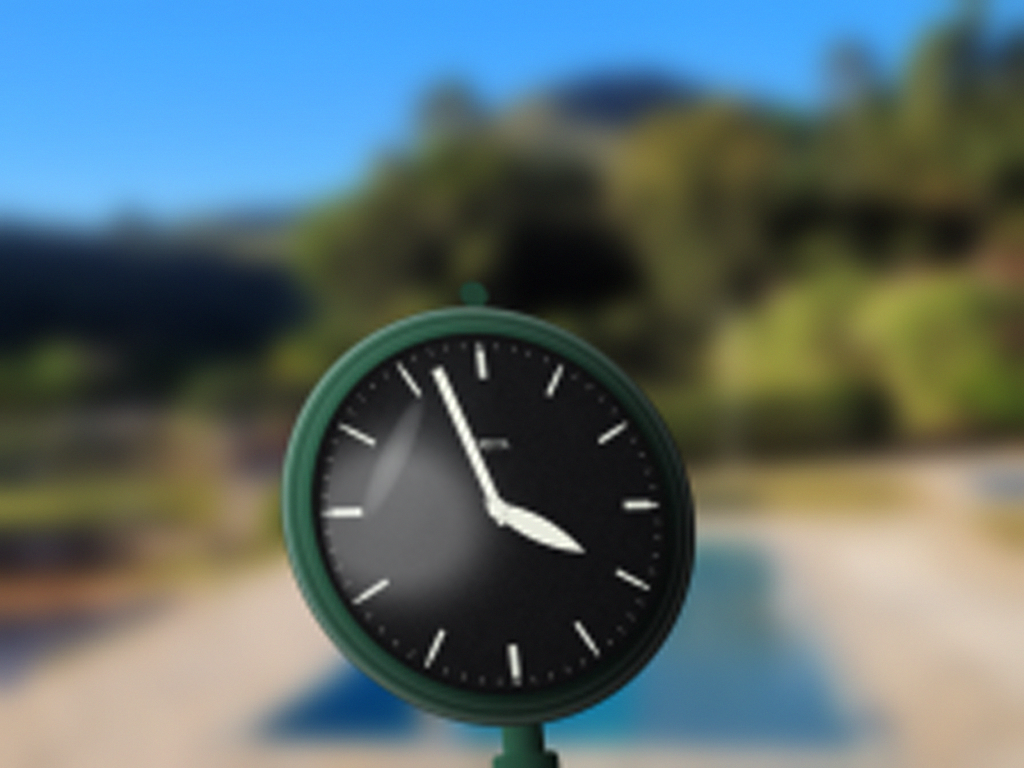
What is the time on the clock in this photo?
3:57
